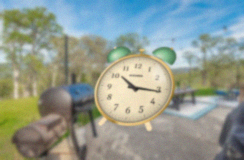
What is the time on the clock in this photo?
10:16
